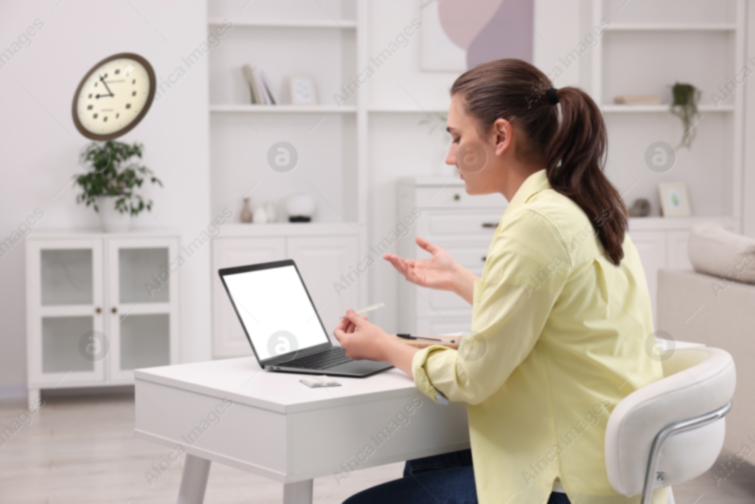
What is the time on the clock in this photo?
8:53
